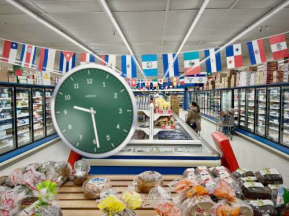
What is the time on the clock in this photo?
9:29
